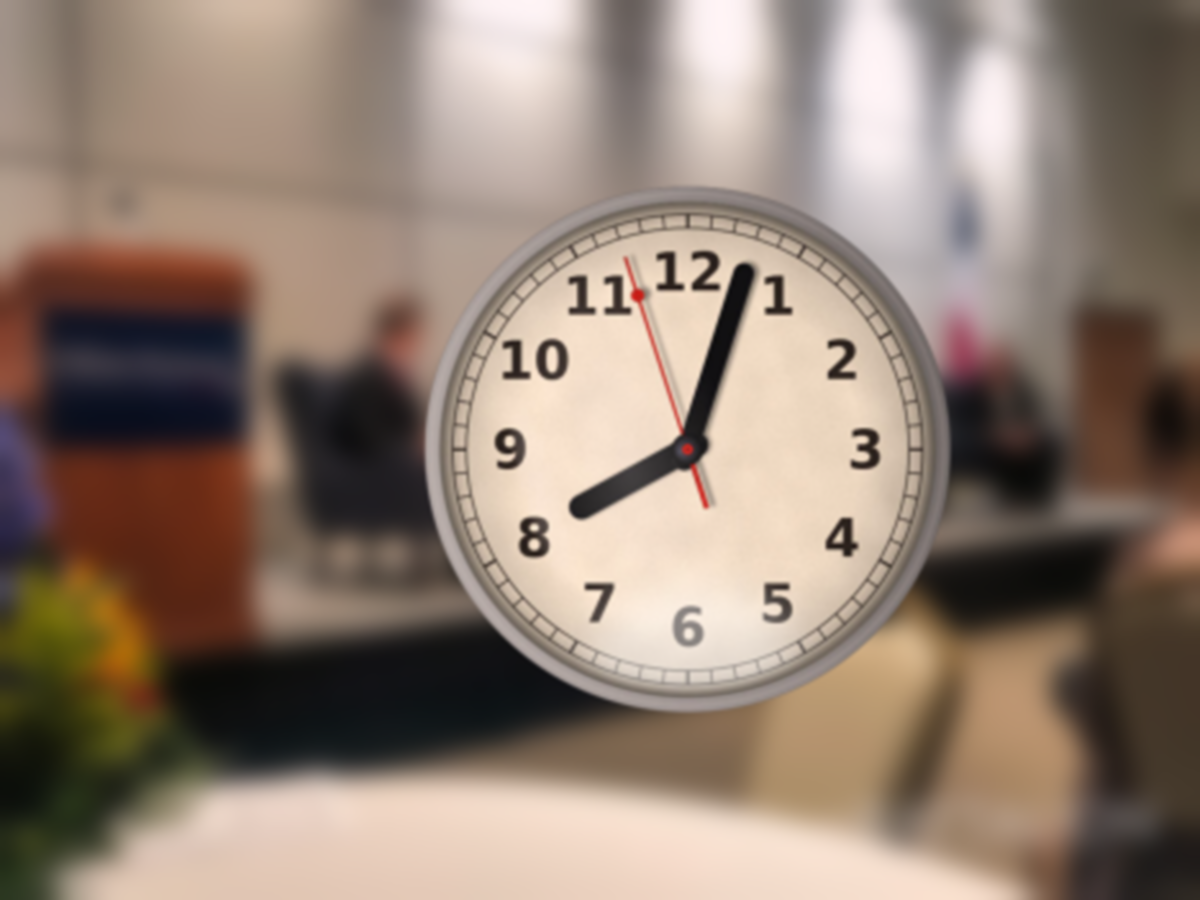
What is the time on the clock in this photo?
8:02:57
